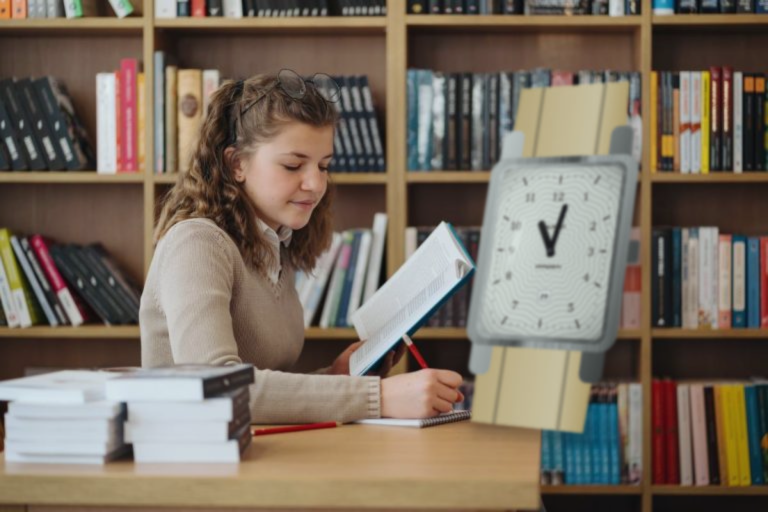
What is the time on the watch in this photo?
11:02
